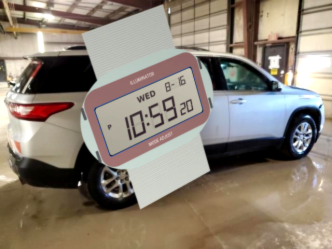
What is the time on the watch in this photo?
10:59:20
